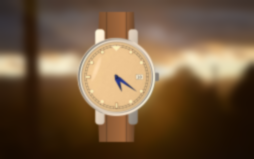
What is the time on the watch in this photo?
5:21
